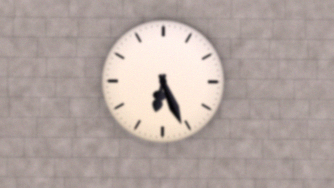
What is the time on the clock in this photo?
6:26
